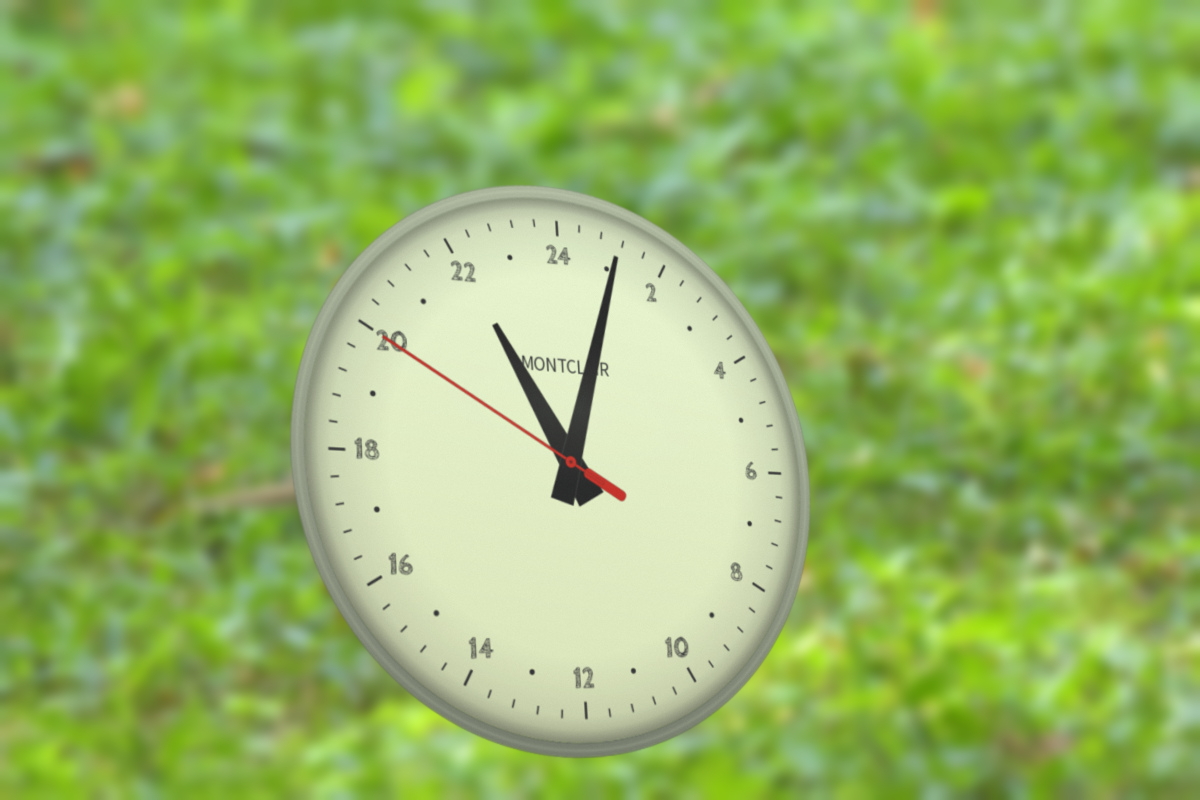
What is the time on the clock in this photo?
22:02:50
